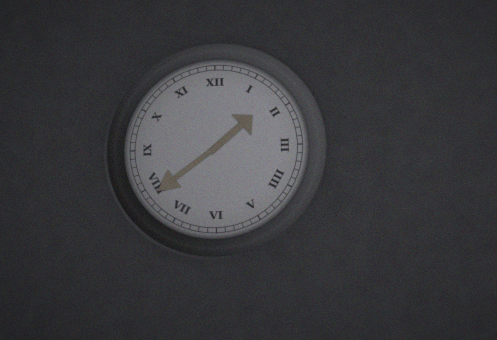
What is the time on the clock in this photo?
1:39
